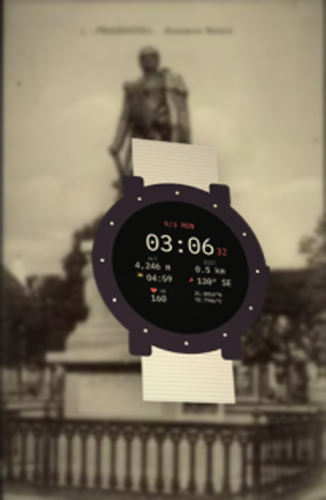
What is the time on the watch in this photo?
3:06
